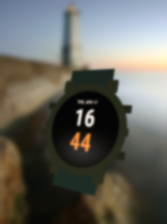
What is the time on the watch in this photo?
16:44
